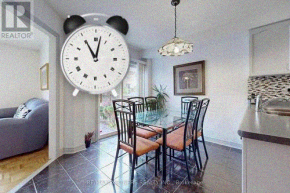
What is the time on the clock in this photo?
11:02
